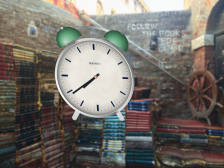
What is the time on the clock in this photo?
7:39
